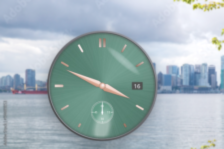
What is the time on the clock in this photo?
3:49
